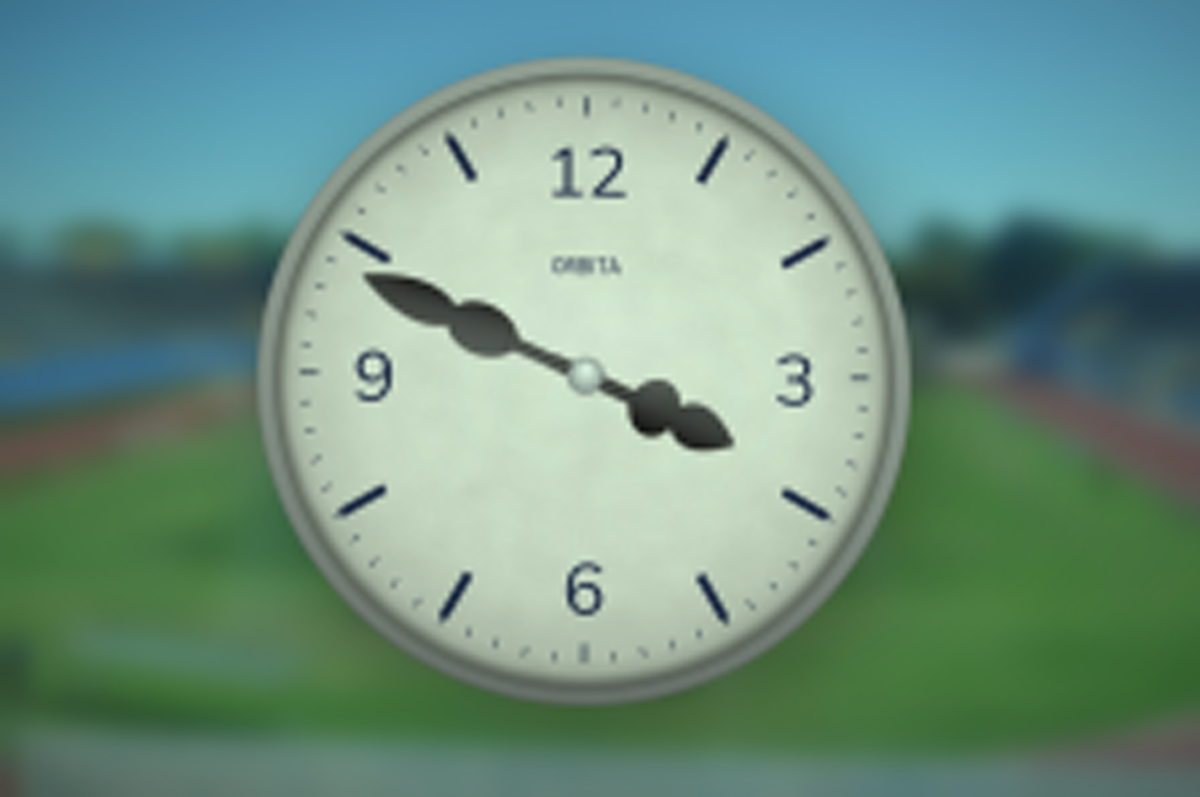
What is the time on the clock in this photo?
3:49
